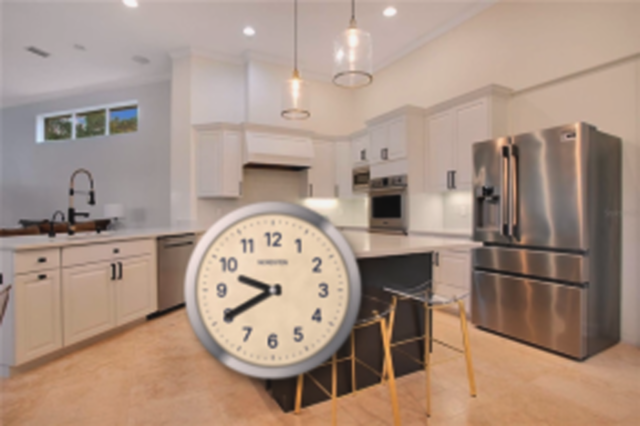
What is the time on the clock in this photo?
9:40
